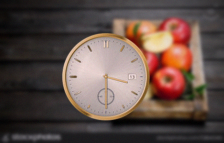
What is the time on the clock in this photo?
3:30
